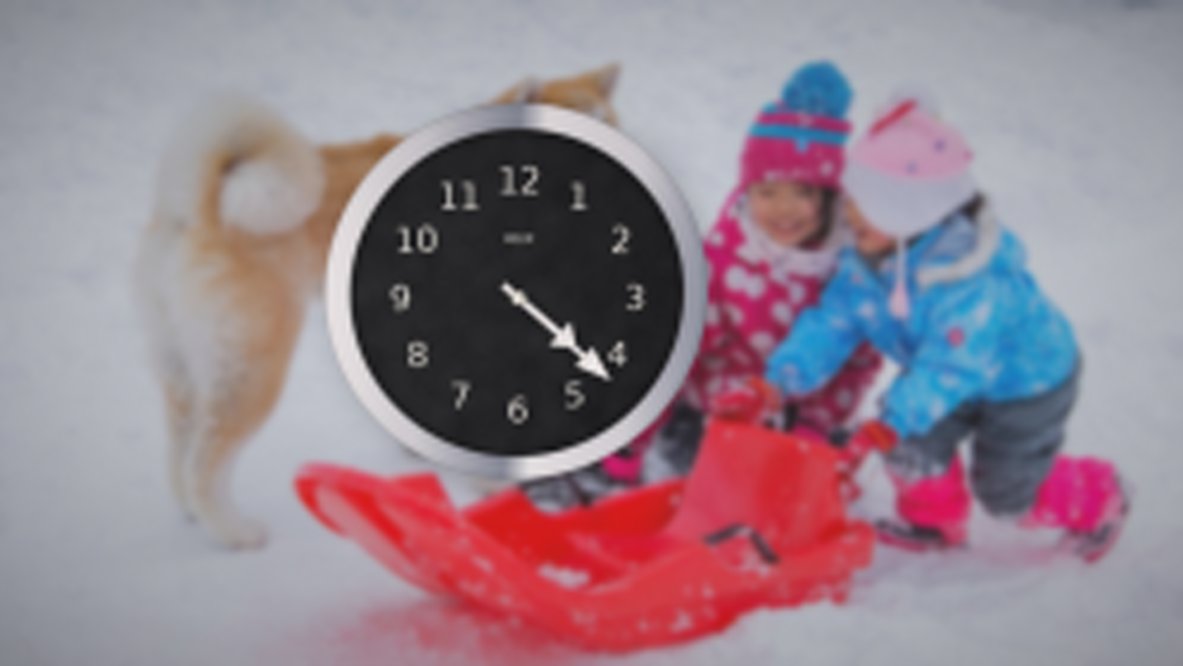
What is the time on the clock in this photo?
4:22
